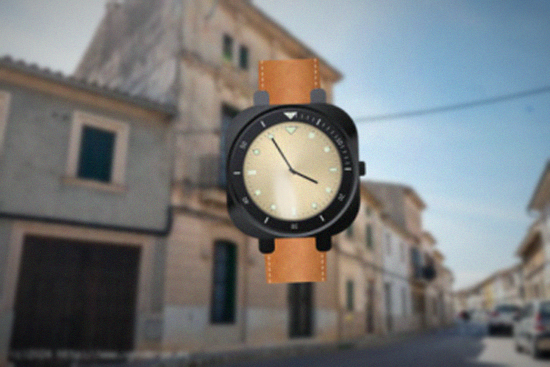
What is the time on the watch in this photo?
3:55
